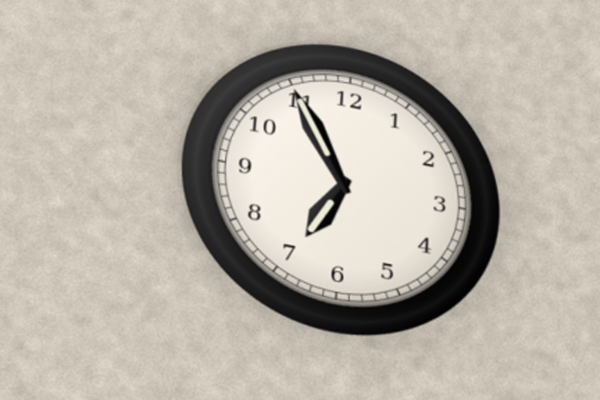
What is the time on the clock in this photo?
6:55
